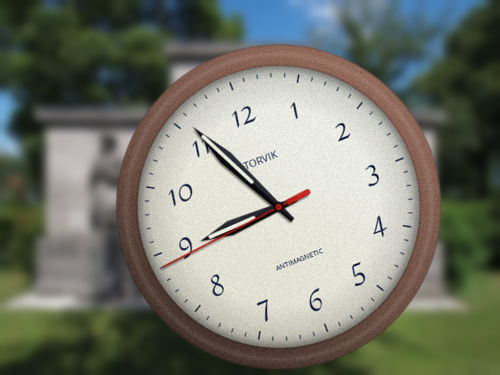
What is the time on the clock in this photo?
8:55:44
